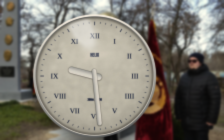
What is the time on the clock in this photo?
9:29
